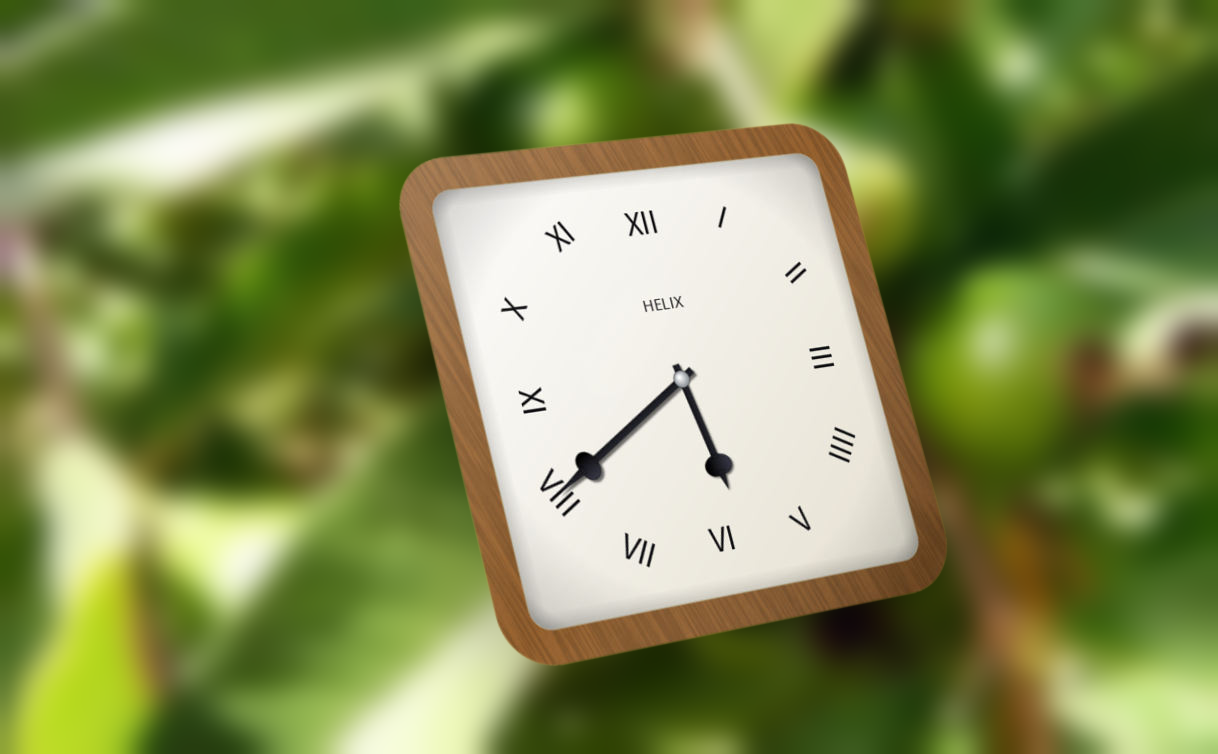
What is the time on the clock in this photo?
5:40
